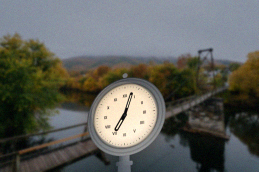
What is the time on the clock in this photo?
7:03
